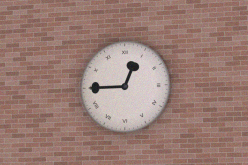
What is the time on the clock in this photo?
12:45
